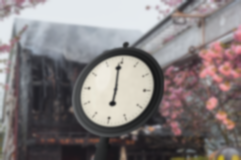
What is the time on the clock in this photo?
5:59
